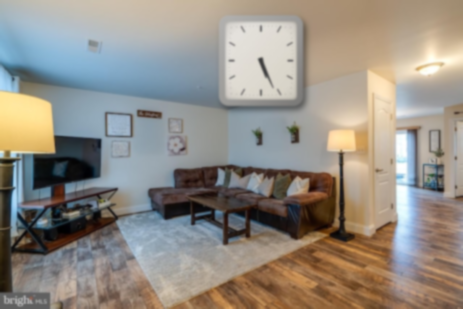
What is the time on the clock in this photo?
5:26
